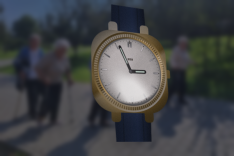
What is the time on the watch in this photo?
2:56
